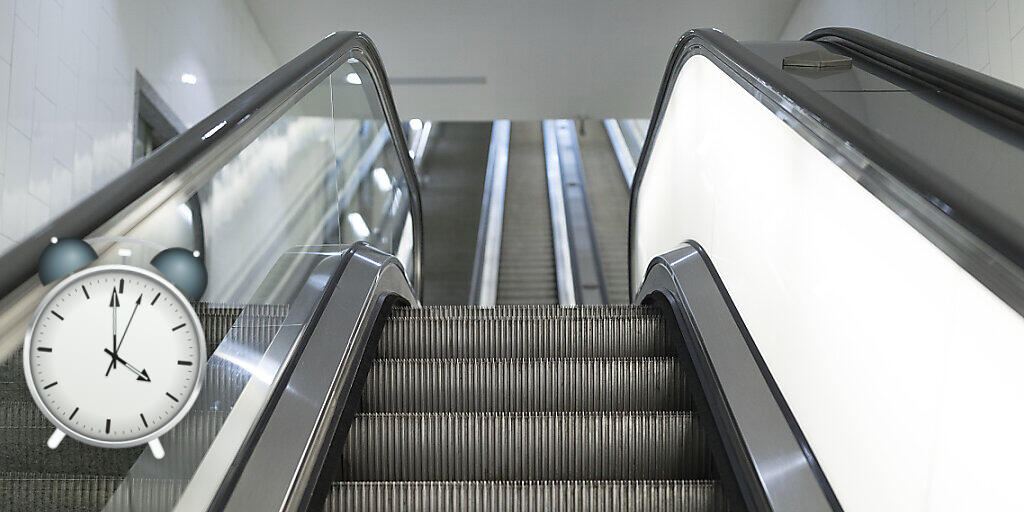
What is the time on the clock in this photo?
3:59:03
